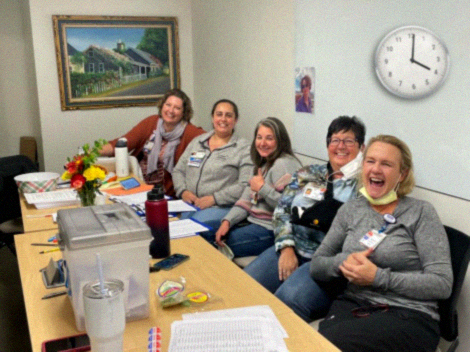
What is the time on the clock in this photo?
4:01
